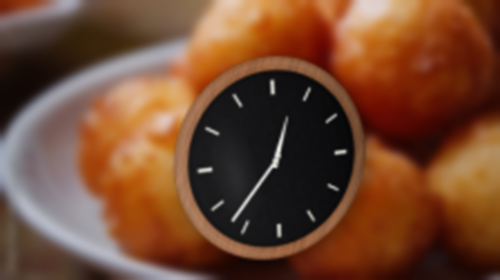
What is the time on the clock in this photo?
12:37
